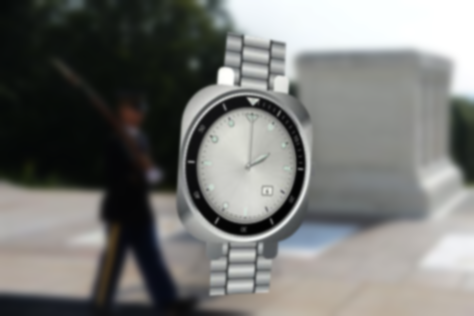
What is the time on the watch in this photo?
2:00
